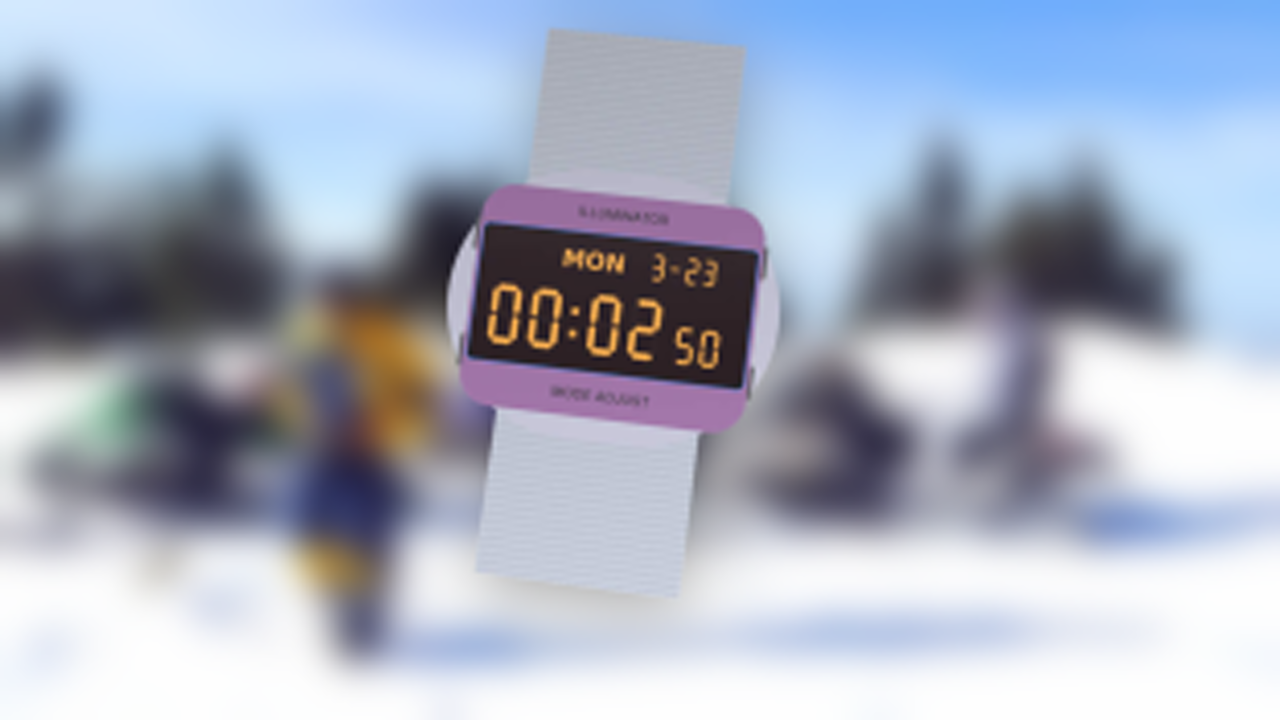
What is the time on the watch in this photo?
0:02:50
